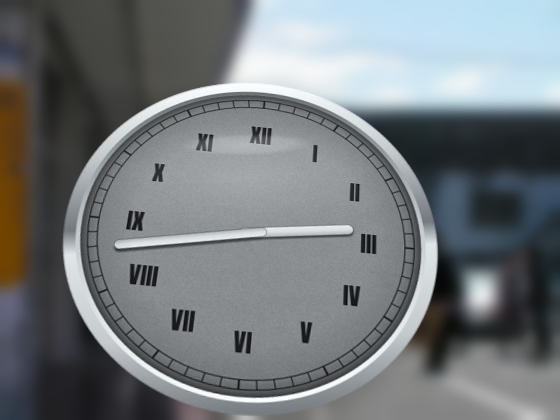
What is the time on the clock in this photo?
2:43
